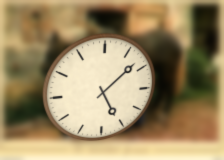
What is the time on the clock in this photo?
5:08
